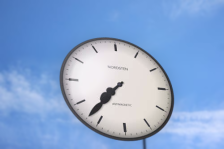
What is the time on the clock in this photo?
7:37
